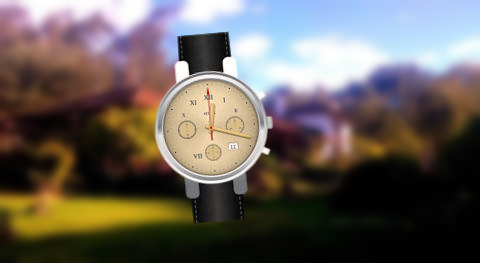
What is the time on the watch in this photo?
12:18
